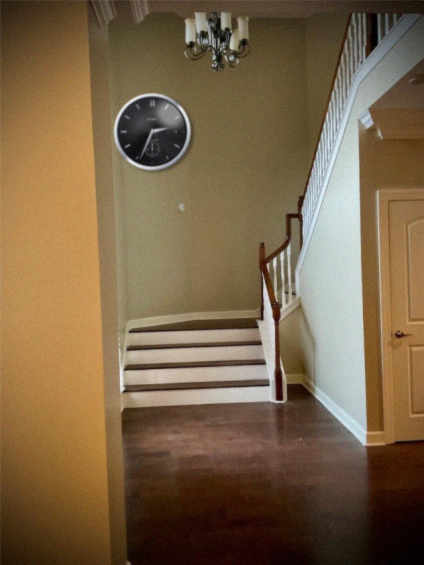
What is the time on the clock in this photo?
2:34
